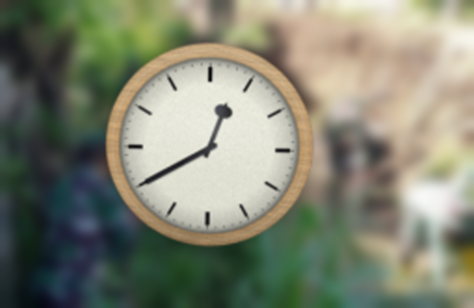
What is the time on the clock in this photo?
12:40
